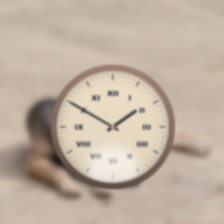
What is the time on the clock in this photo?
1:50
